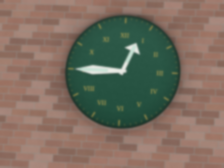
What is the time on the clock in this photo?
12:45
